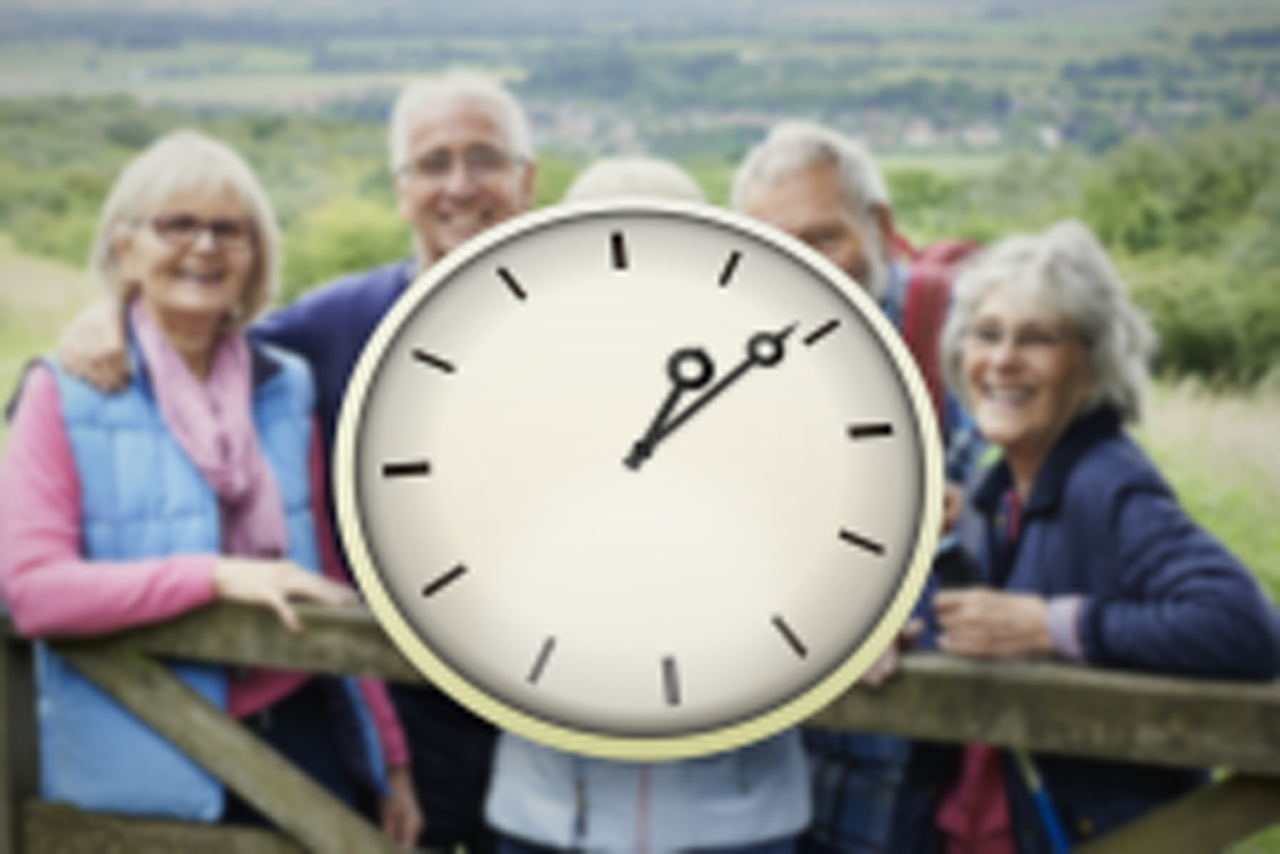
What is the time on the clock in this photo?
1:09
